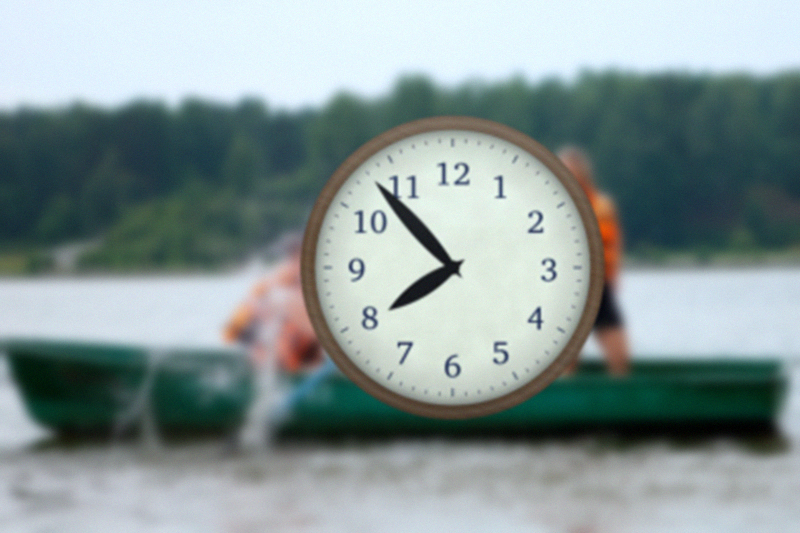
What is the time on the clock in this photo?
7:53
